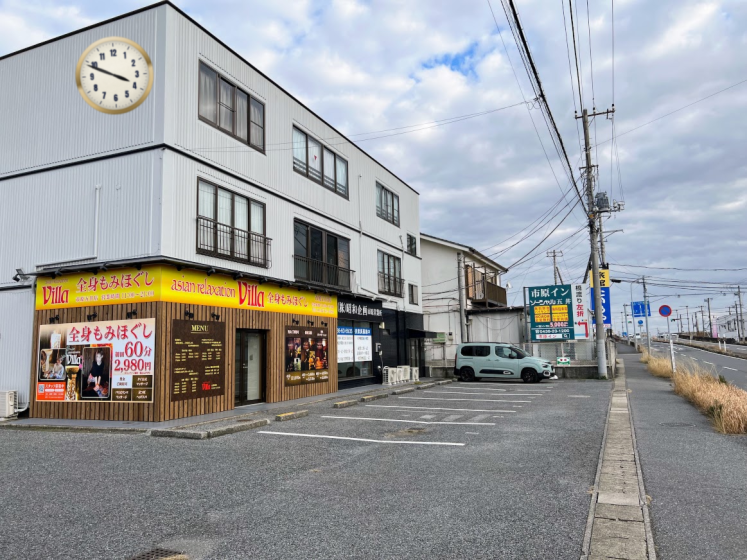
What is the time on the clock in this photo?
3:49
